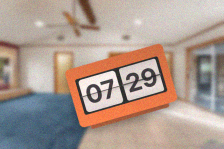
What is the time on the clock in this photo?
7:29
